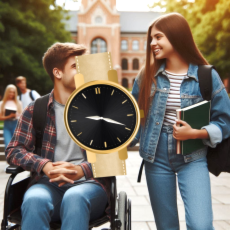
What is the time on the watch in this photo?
9:19
